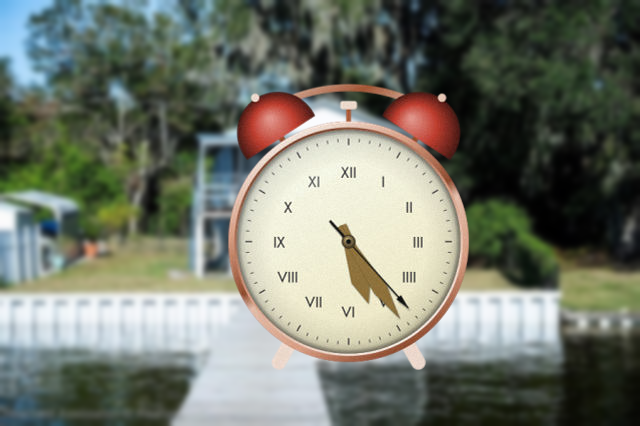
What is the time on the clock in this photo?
5:24:23
